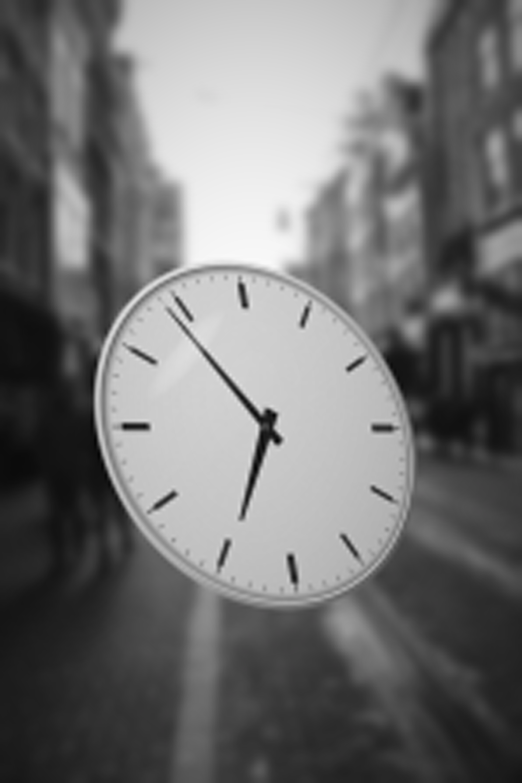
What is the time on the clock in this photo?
6:54
